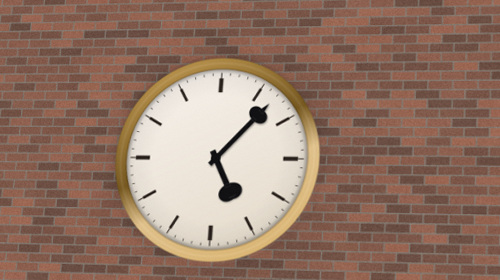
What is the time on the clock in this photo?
5:07
